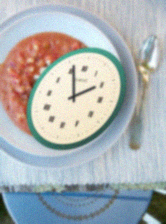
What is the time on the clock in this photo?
1:56
